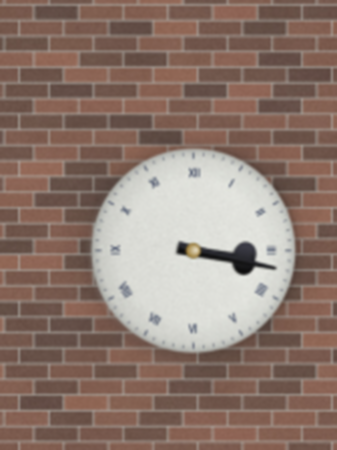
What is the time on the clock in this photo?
3:17
